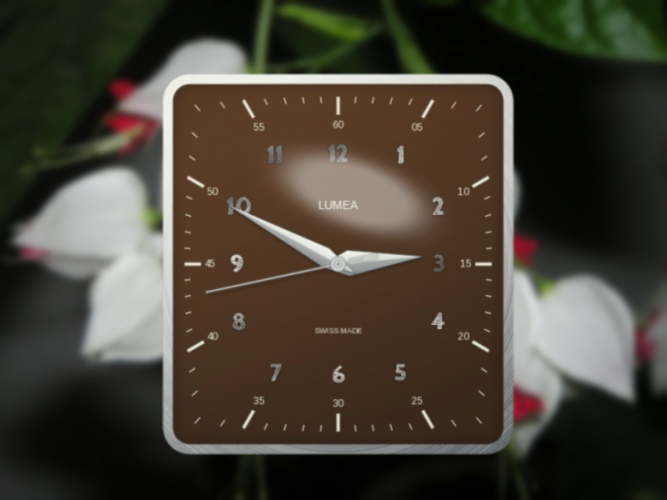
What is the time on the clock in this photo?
2:49:43
